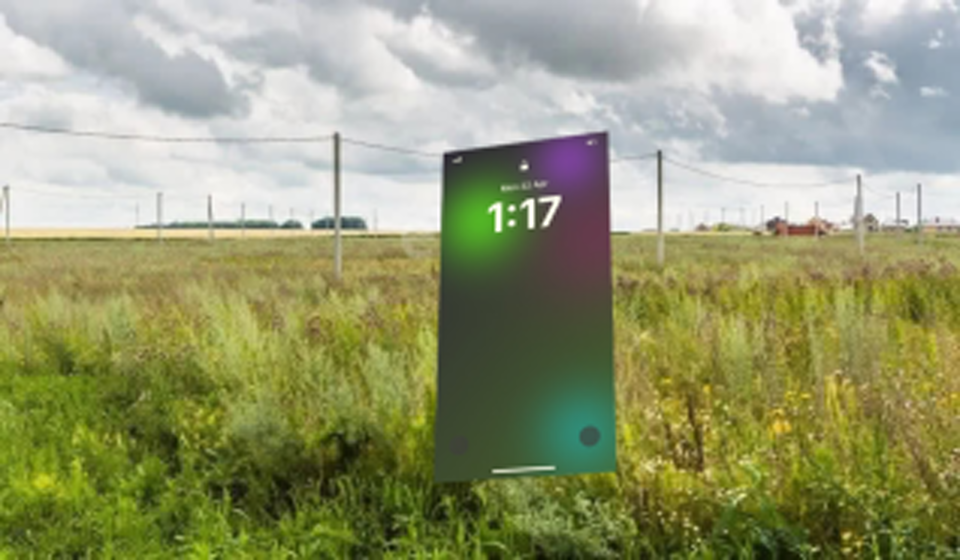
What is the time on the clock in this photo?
1:17
